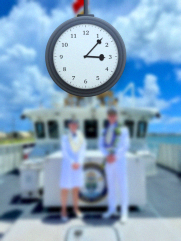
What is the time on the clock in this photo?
3:07
